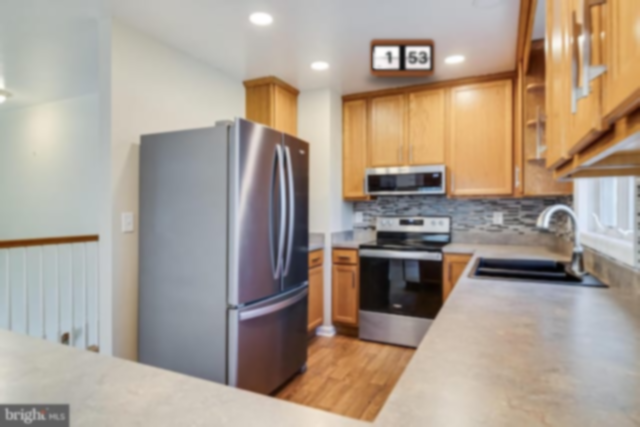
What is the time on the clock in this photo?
1:53
